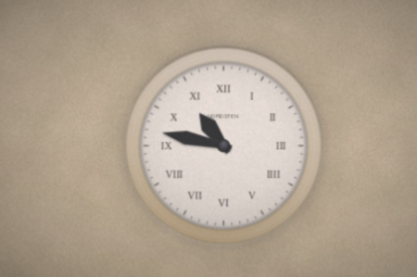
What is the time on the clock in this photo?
10:47
